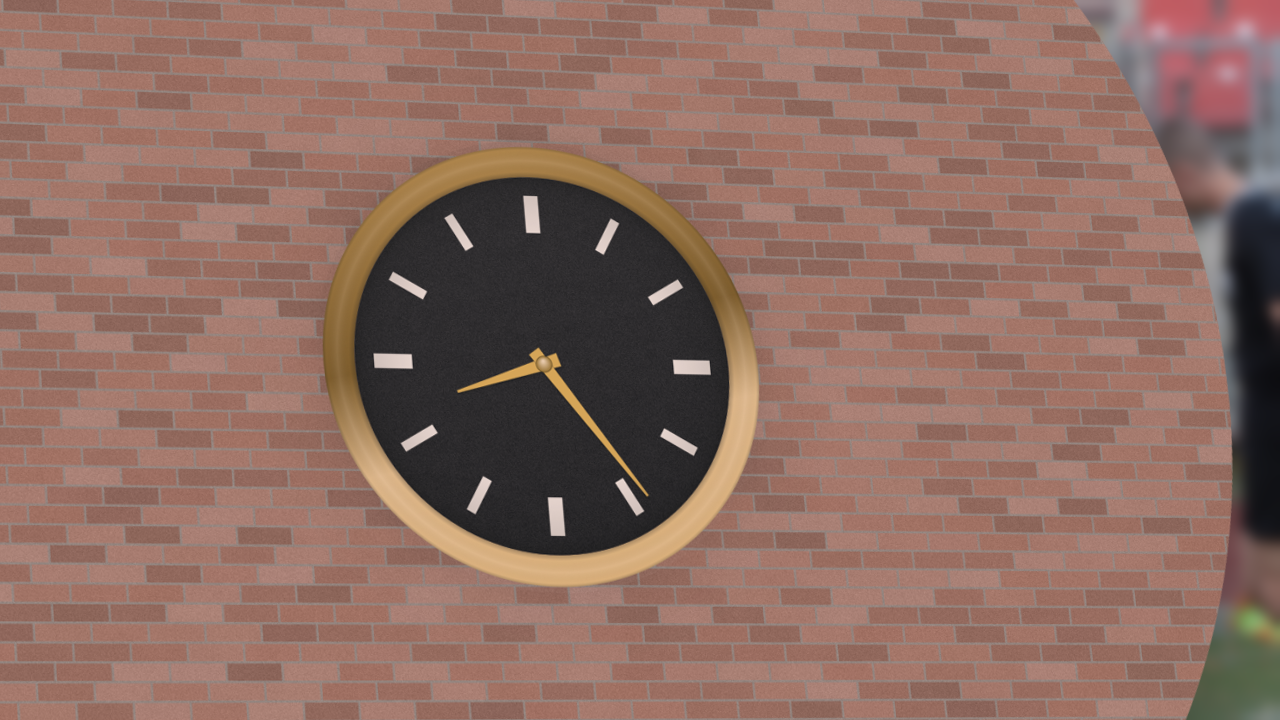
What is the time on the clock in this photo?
8:24
